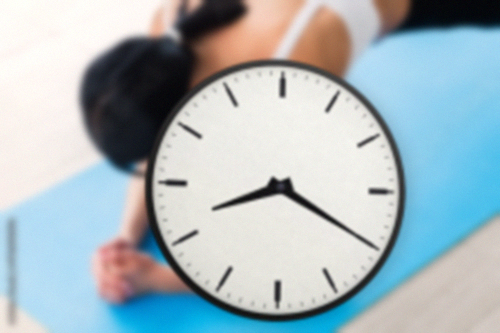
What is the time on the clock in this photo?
8:20
